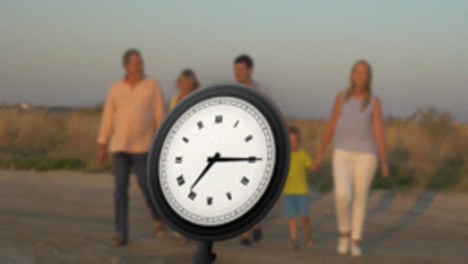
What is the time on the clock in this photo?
7:15
